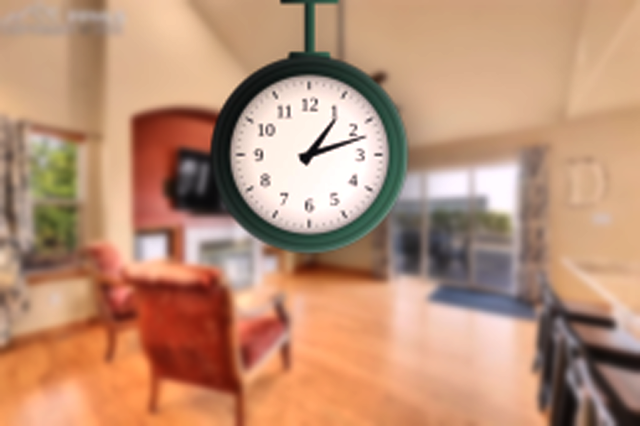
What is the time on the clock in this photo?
1:12
